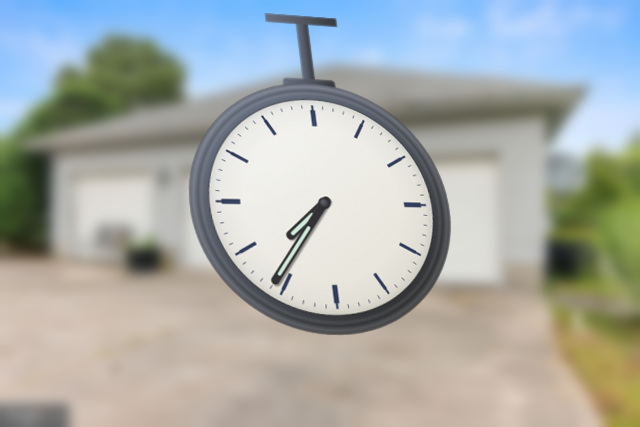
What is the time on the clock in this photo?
7:36
